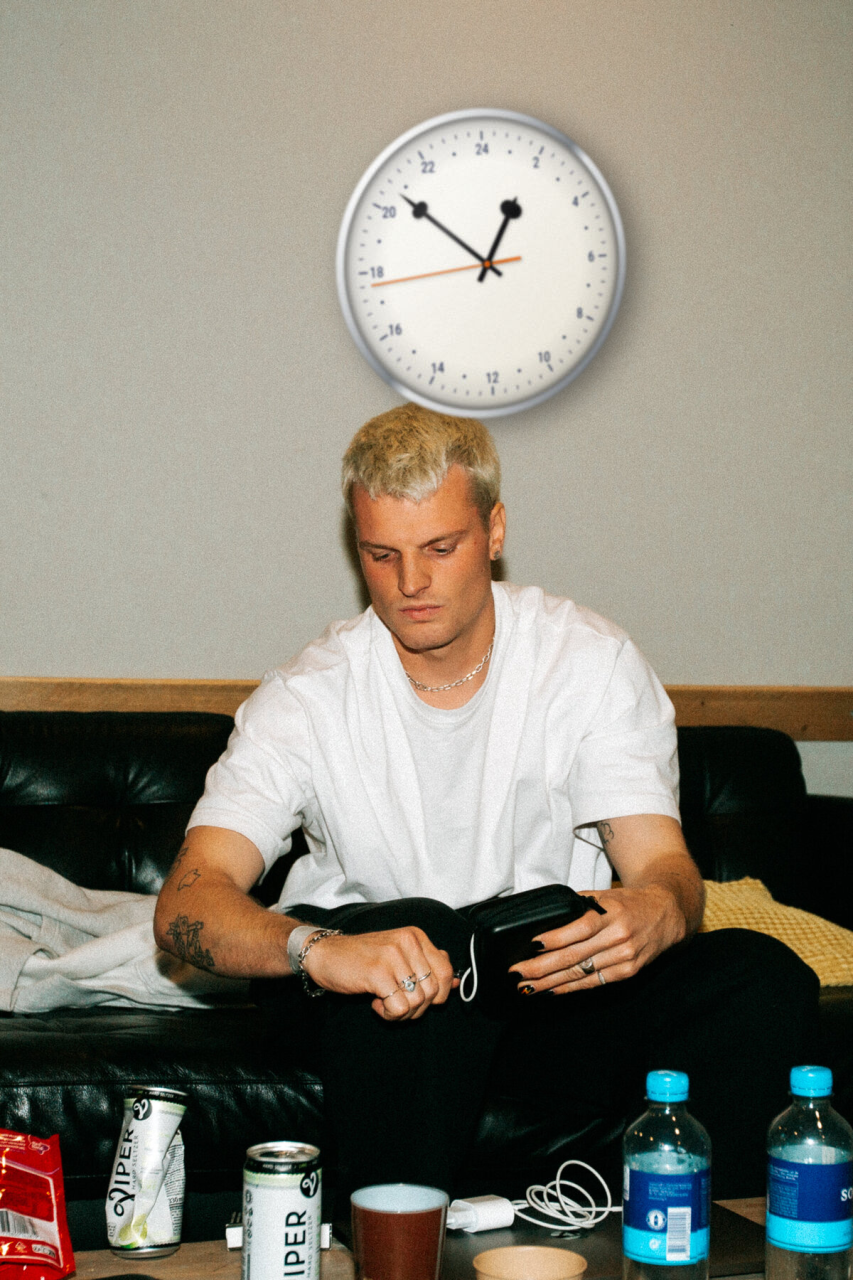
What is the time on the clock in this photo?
1:51:44
